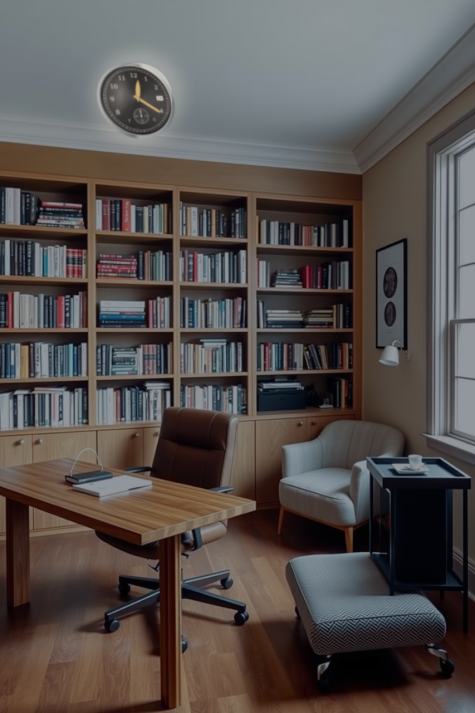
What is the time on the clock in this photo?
12:21
